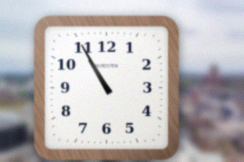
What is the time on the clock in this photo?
10:55
